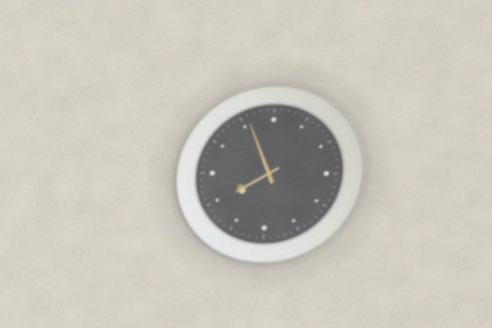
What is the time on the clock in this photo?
7:56
